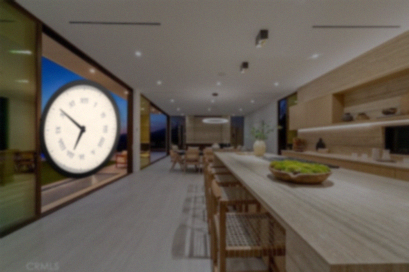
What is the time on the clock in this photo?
6:51
